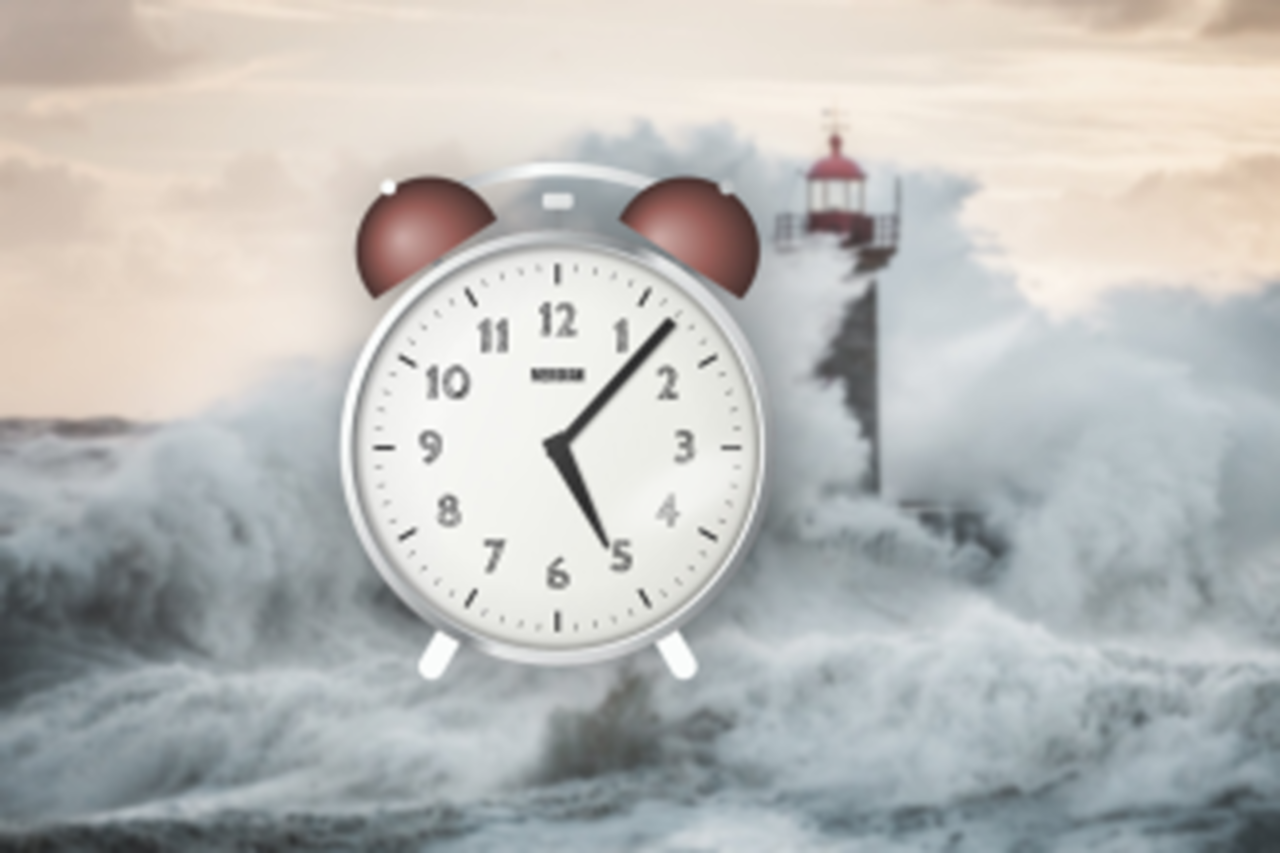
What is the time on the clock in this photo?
5:07
